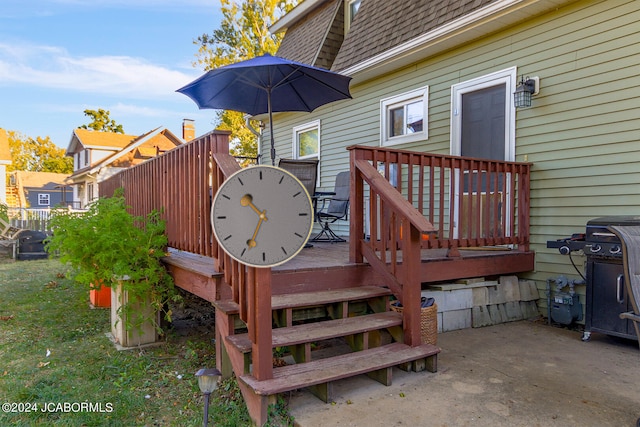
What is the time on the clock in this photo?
10:34
